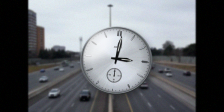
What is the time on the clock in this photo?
3:01
